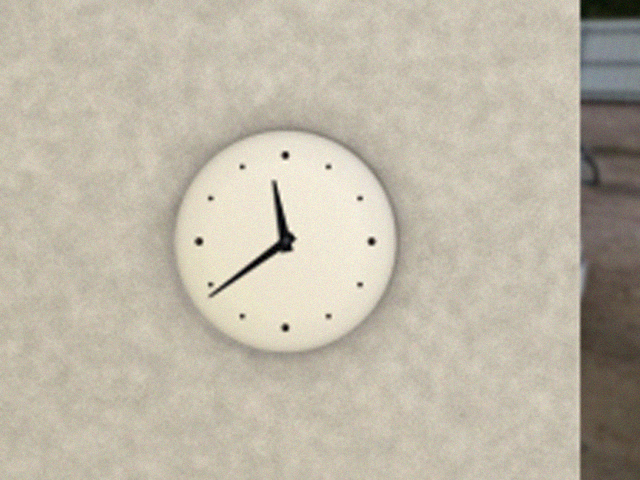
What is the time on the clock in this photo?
11:39
